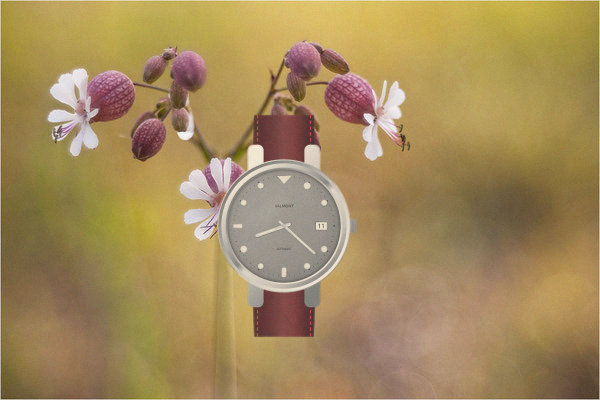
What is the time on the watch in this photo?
8:22
